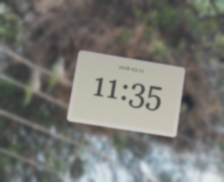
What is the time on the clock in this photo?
11:35
